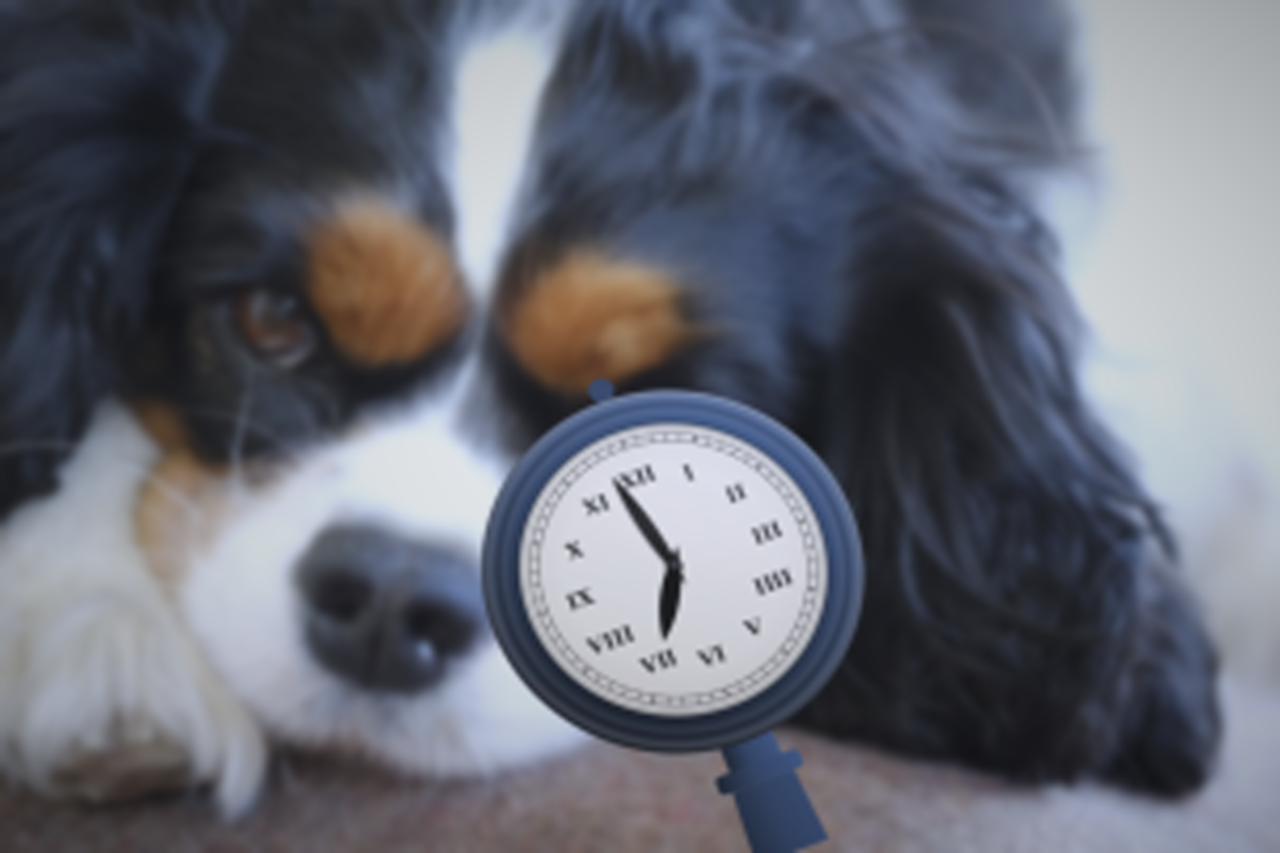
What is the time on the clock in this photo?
6:58
